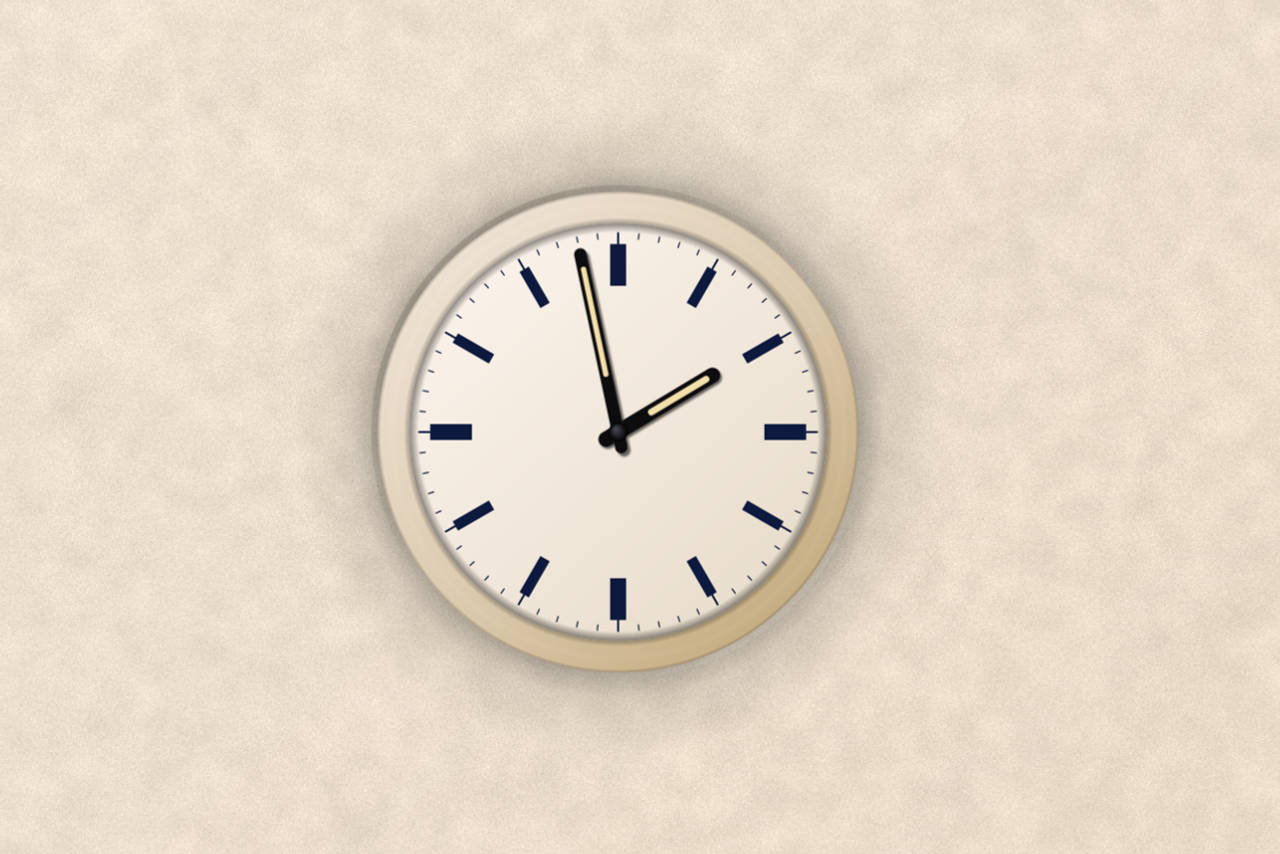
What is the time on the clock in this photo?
1:58
